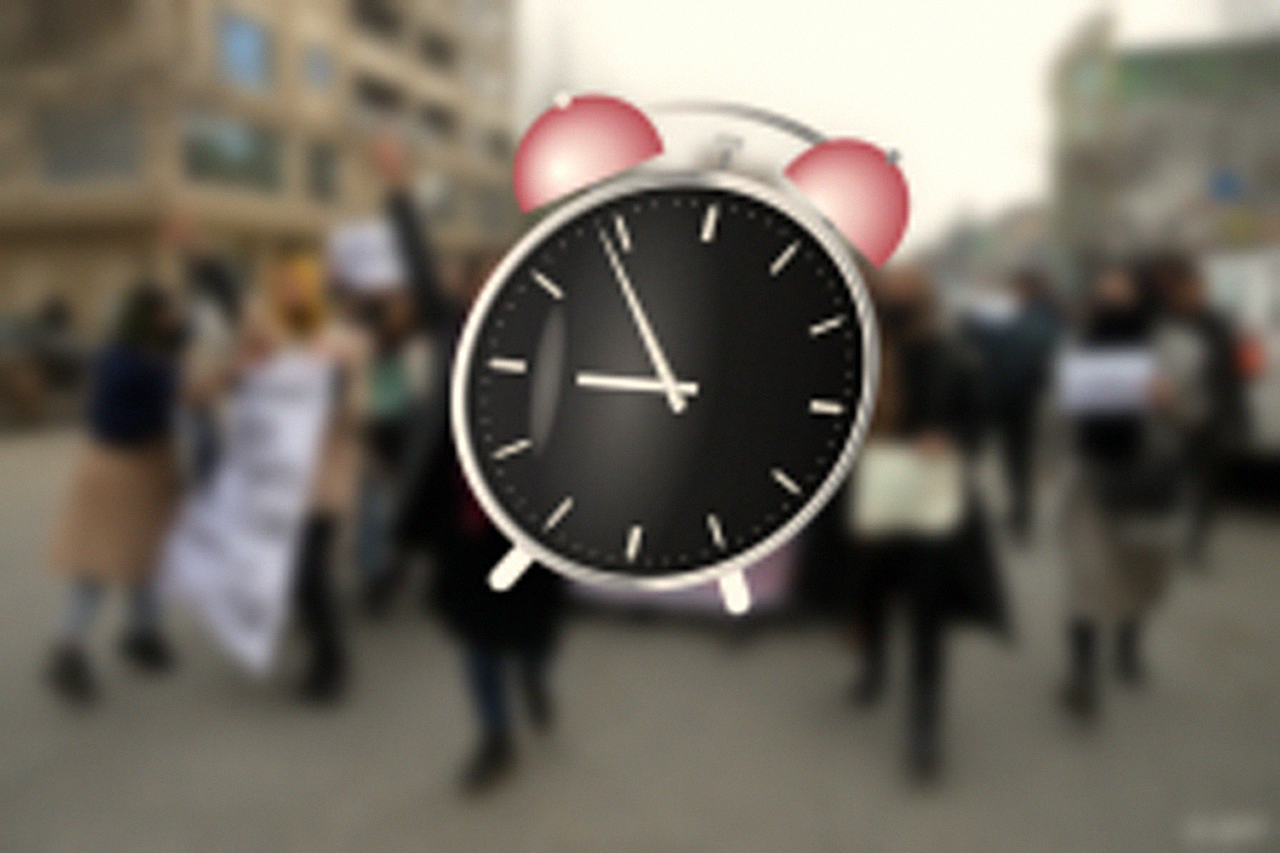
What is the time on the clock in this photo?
8:54
